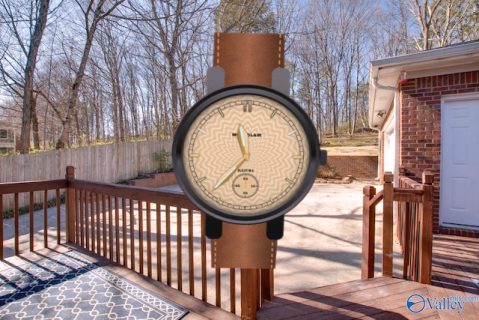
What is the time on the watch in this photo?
11:37
